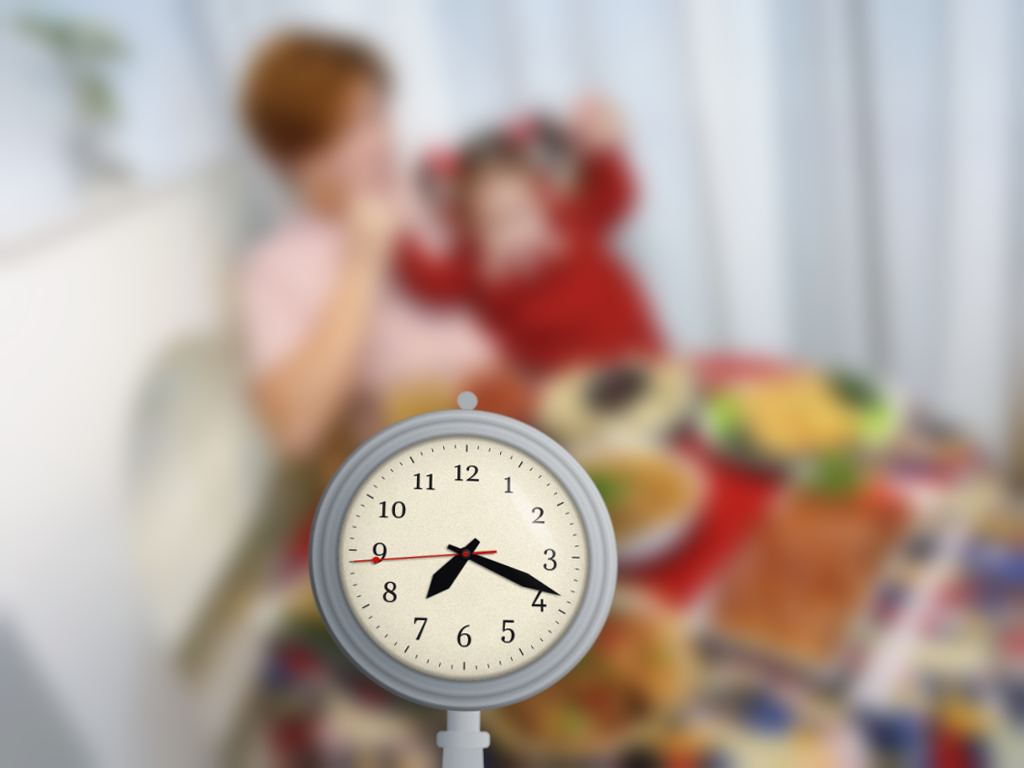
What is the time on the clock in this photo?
7:18:44
